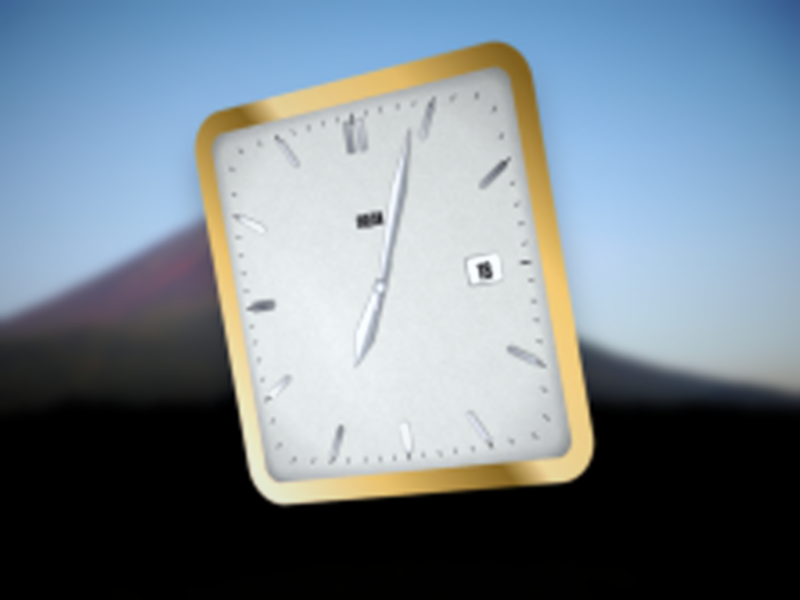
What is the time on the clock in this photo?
7:04
